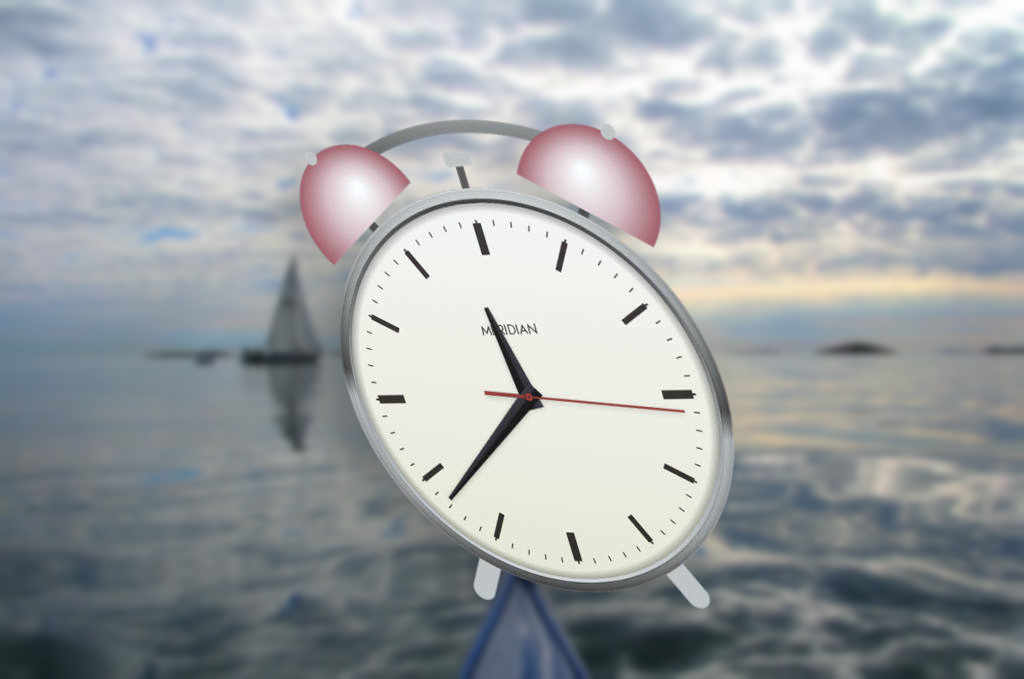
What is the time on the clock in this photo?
11:38:16
